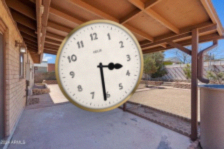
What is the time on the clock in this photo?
3:31
